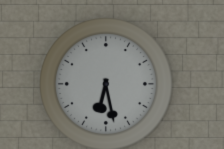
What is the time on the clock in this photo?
6:28
